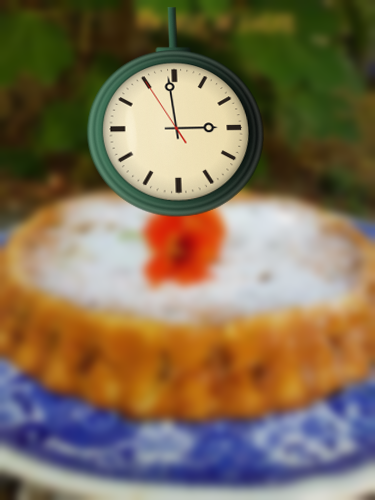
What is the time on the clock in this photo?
2:58:55
